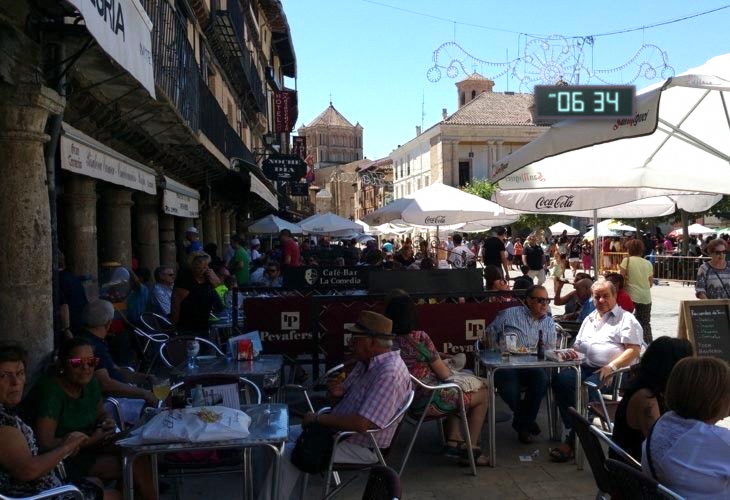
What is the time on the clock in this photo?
6:34
